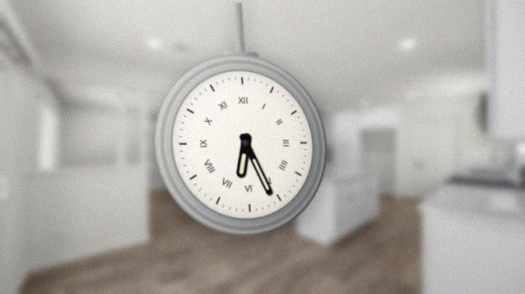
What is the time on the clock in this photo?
6:26
